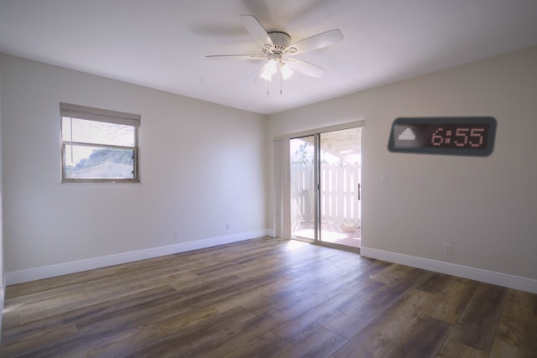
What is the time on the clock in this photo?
6:55
